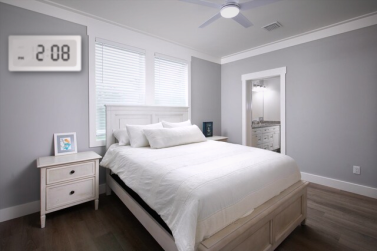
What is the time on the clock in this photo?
2:08
